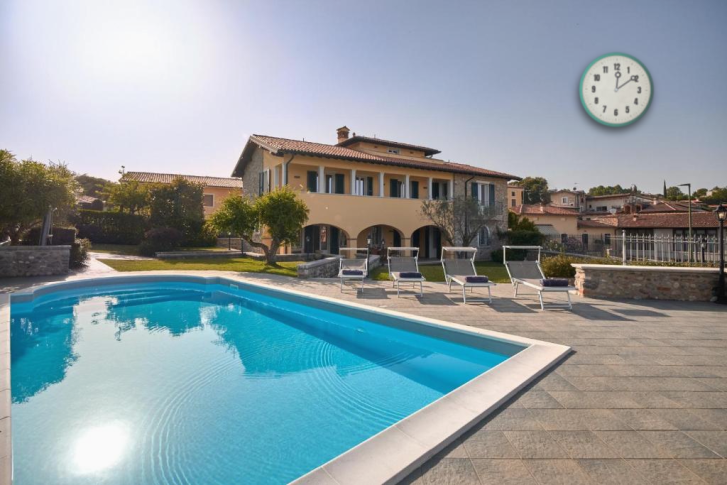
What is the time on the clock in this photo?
12:09
